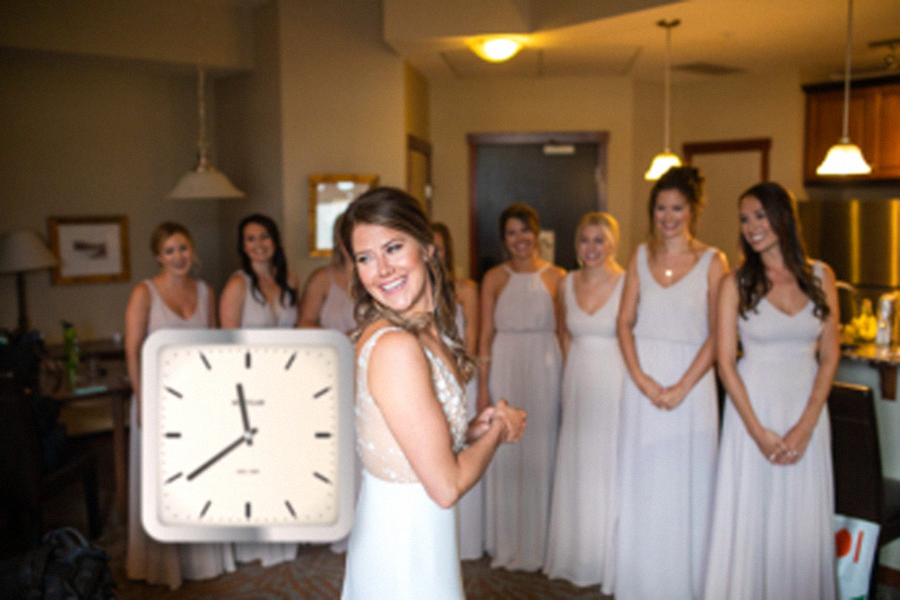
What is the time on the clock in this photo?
11:39
